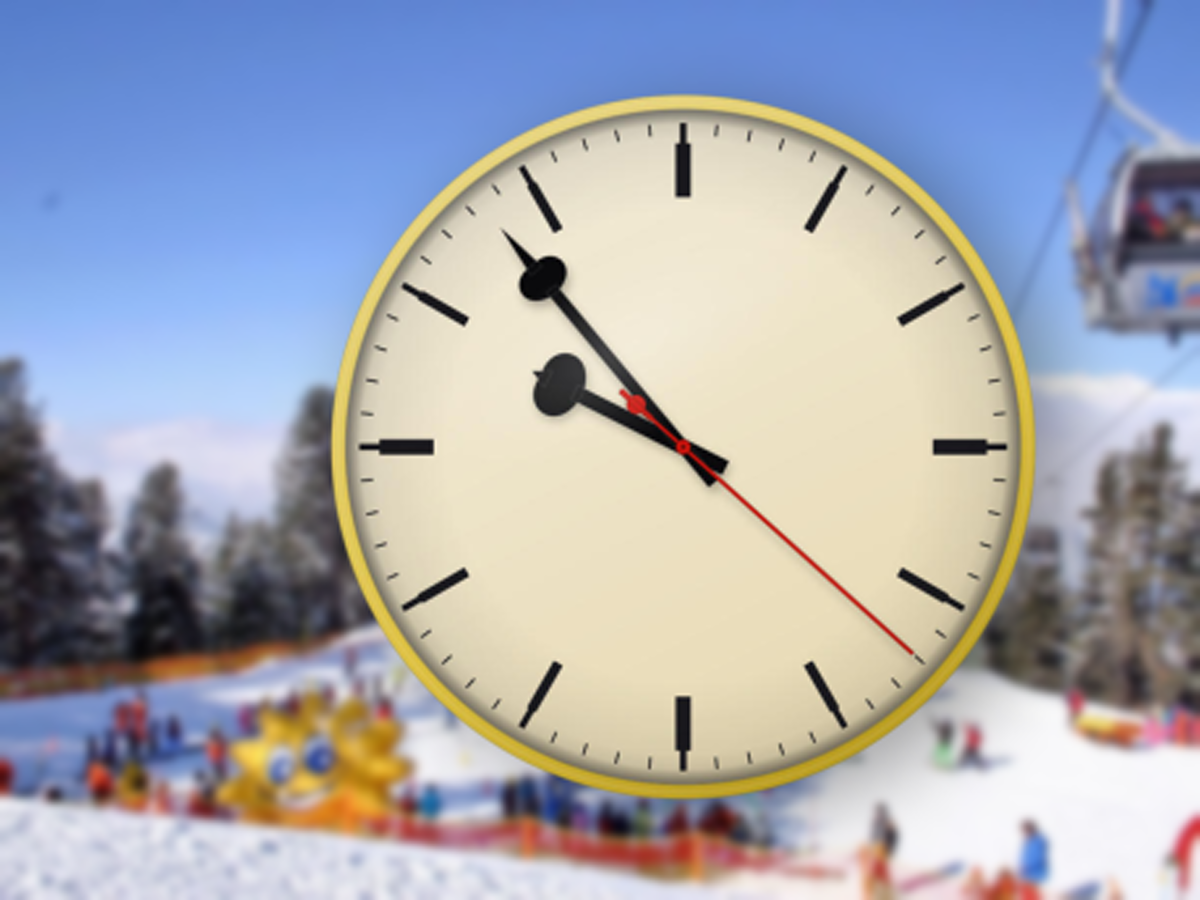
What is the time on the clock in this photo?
9:53:22
